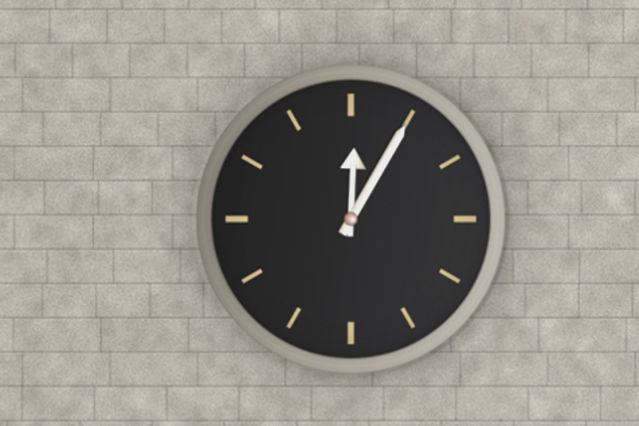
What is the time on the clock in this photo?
12:05
